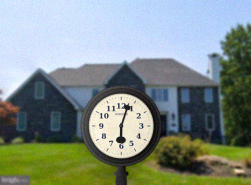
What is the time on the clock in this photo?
6:03
